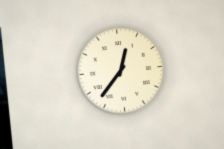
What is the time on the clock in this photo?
12:37
